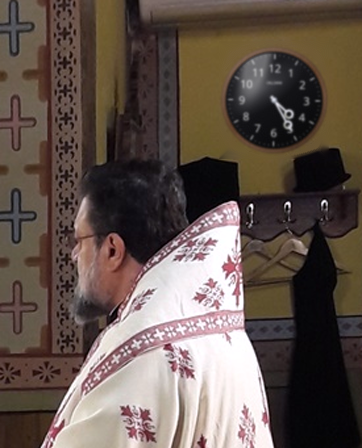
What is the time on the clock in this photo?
4:25
